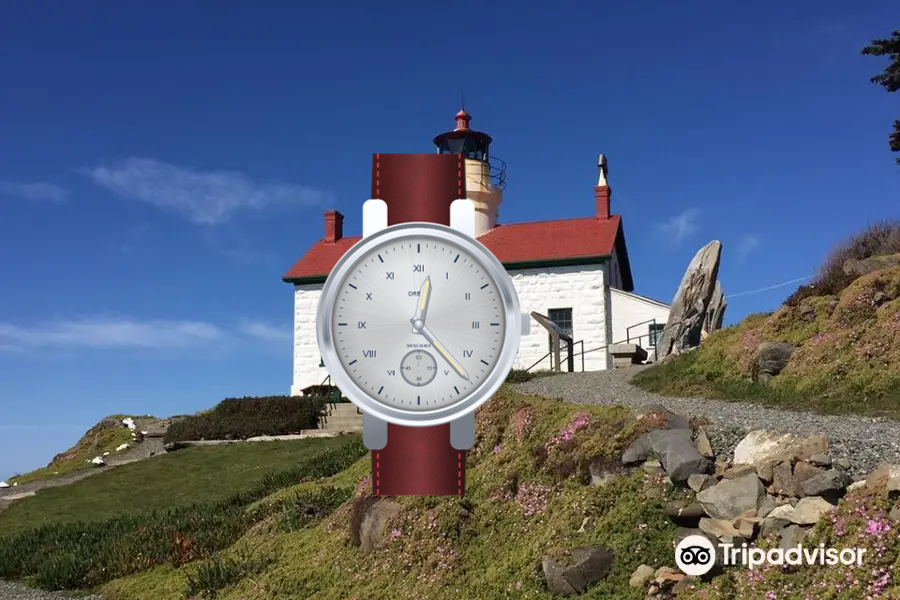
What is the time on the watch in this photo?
12:23
